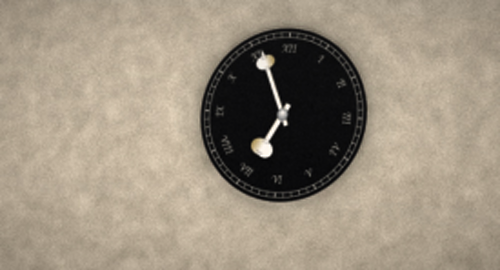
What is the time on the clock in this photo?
6:56
